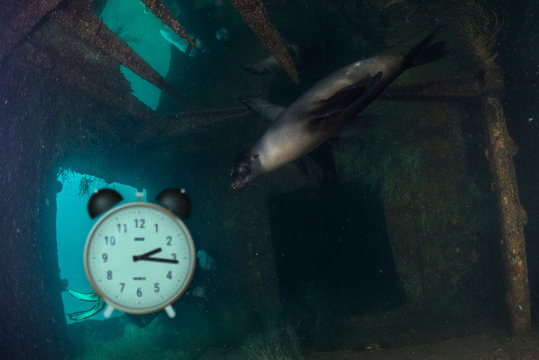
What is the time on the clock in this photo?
2:16
